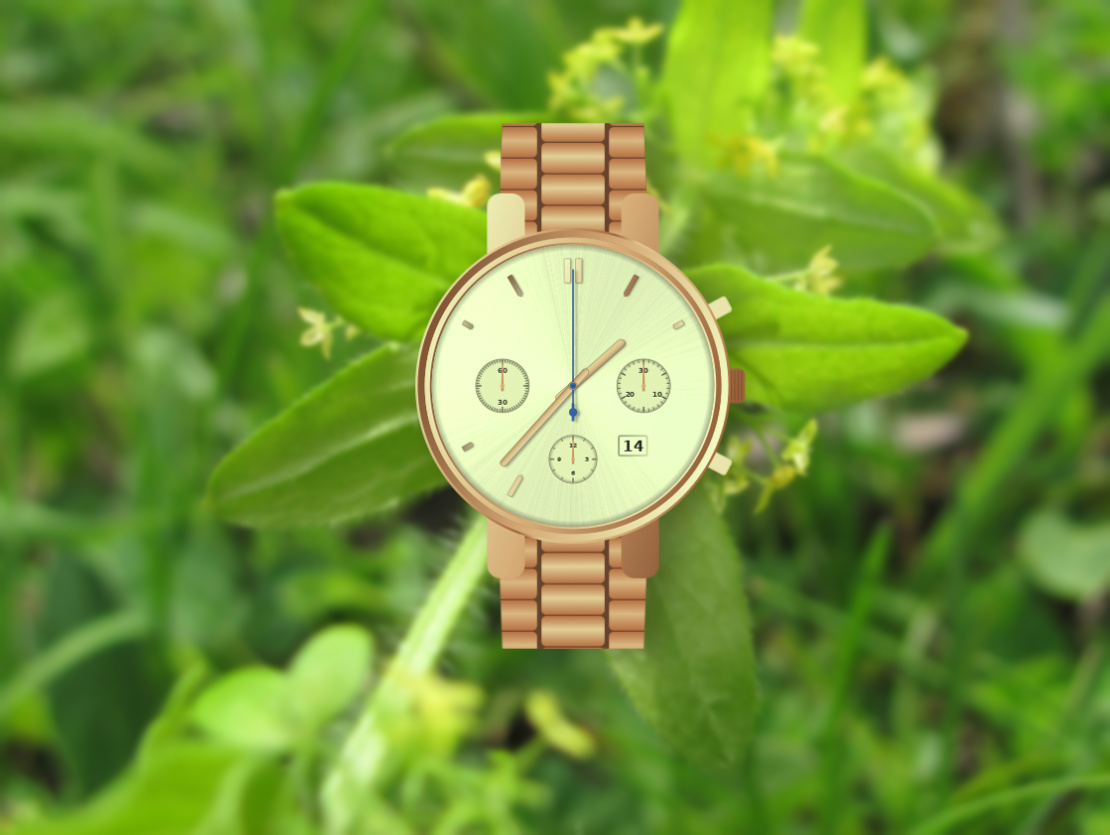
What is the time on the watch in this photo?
1:37
